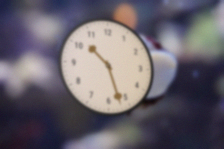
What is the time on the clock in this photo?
10:27
